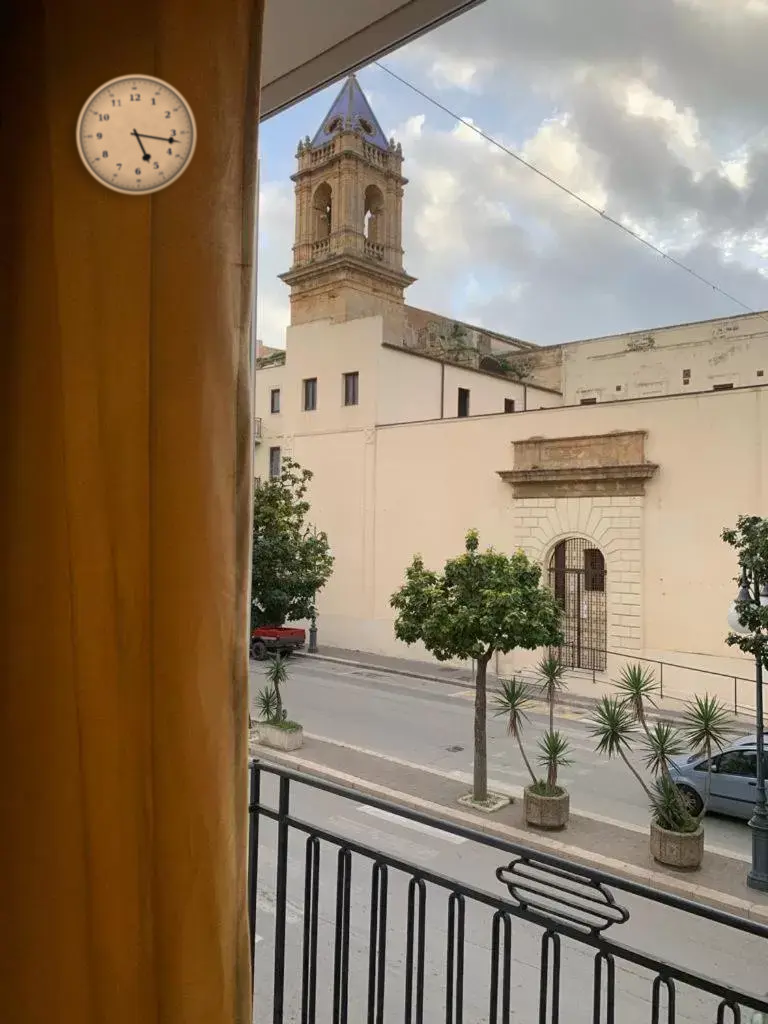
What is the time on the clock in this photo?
5:17
